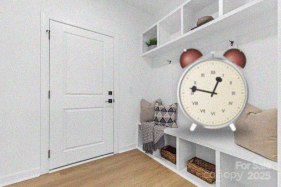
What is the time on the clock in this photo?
12:47
